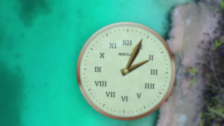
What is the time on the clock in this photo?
2:04
